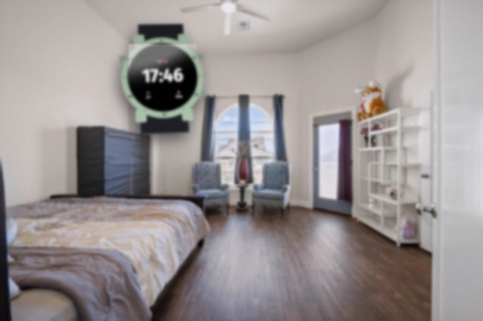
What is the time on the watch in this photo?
17:46
